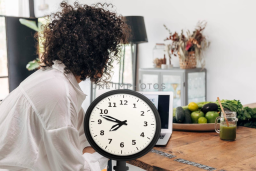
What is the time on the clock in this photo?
7:48
